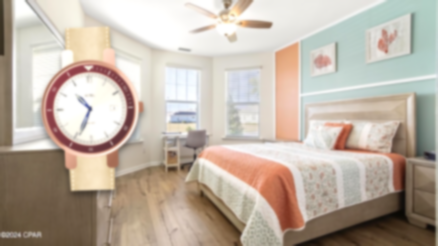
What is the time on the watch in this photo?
10:34
